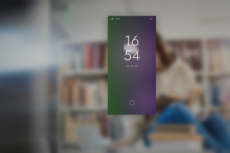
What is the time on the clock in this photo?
16:54
